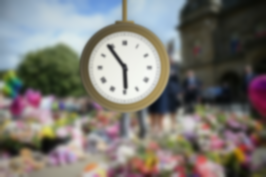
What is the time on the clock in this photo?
5:54
